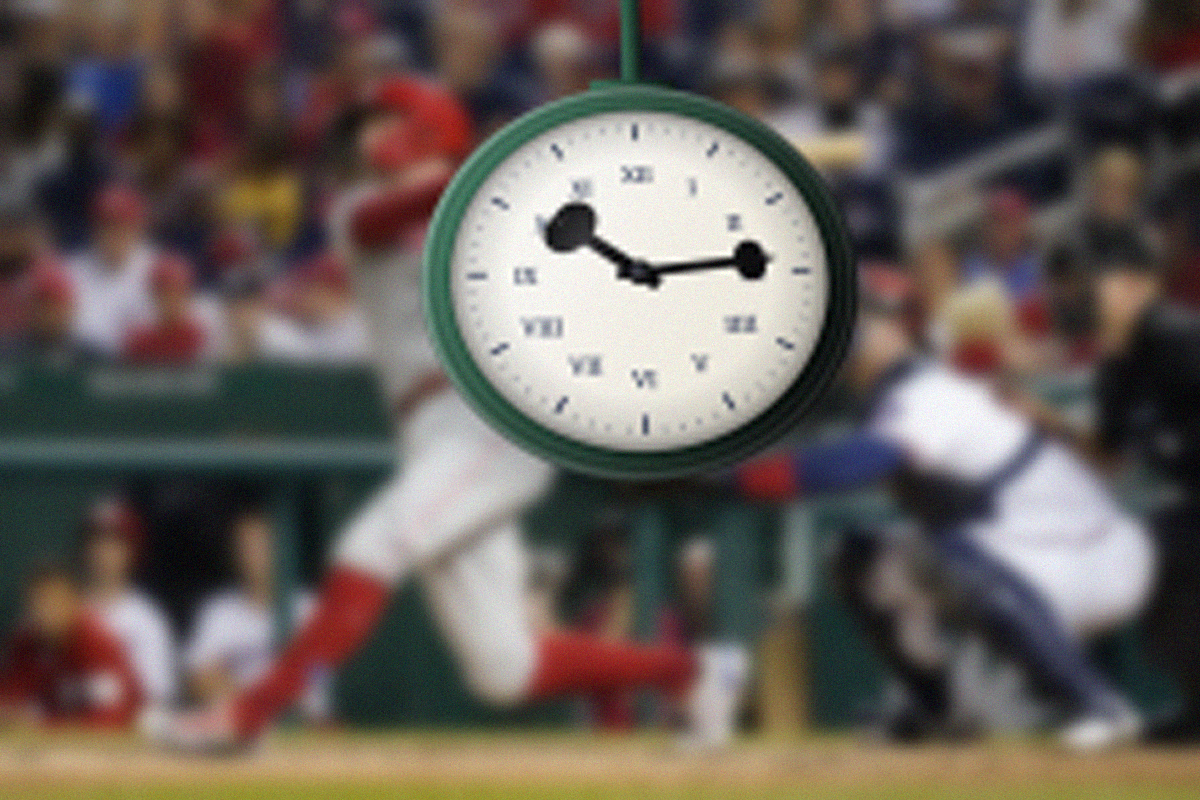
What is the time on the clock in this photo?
10:14
